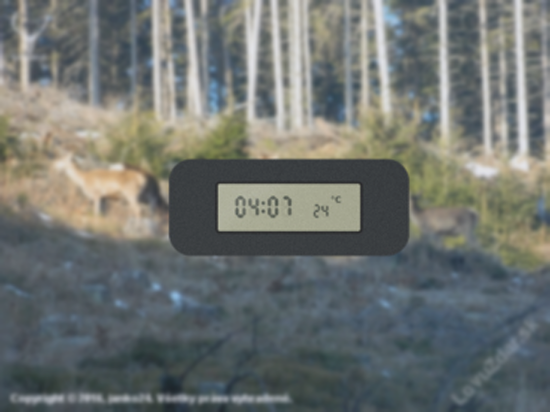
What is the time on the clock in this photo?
4:07
